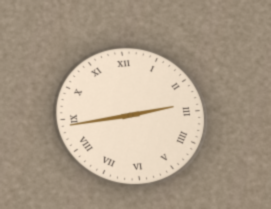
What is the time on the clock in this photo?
2:44
